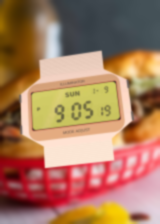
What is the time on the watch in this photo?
9:05:19
